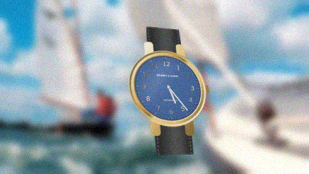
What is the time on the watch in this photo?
5:24
